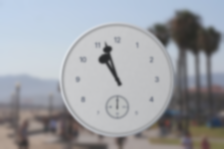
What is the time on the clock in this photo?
10:57
